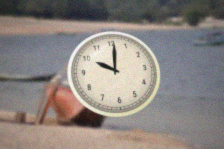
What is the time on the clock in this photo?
10:01
